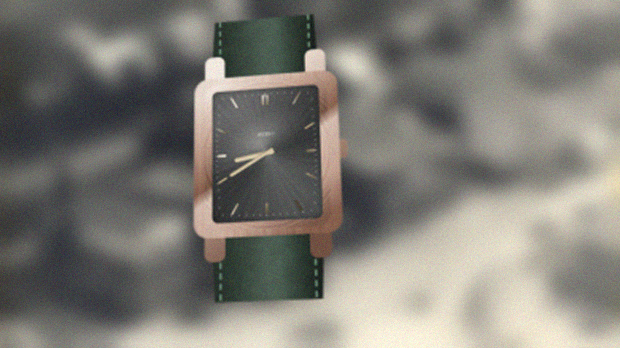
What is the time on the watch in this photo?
8:40
